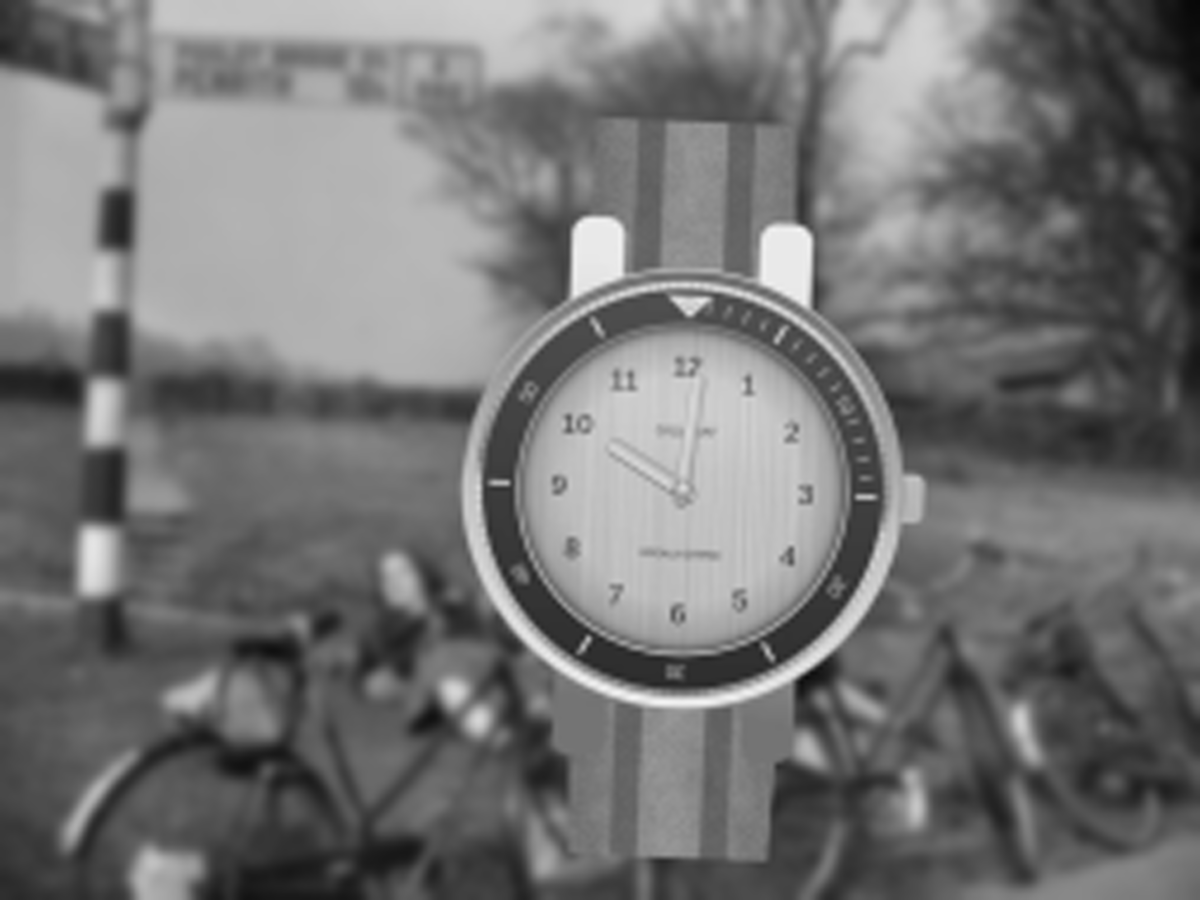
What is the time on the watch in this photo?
10:01
